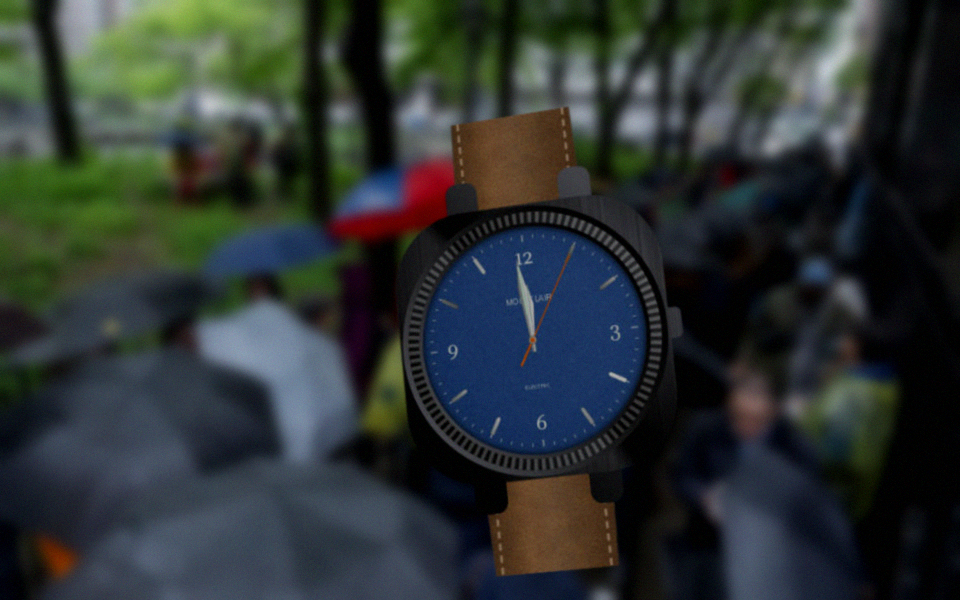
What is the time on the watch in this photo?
11:59:05
